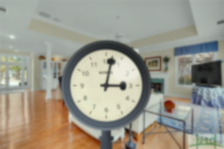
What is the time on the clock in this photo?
3:02
